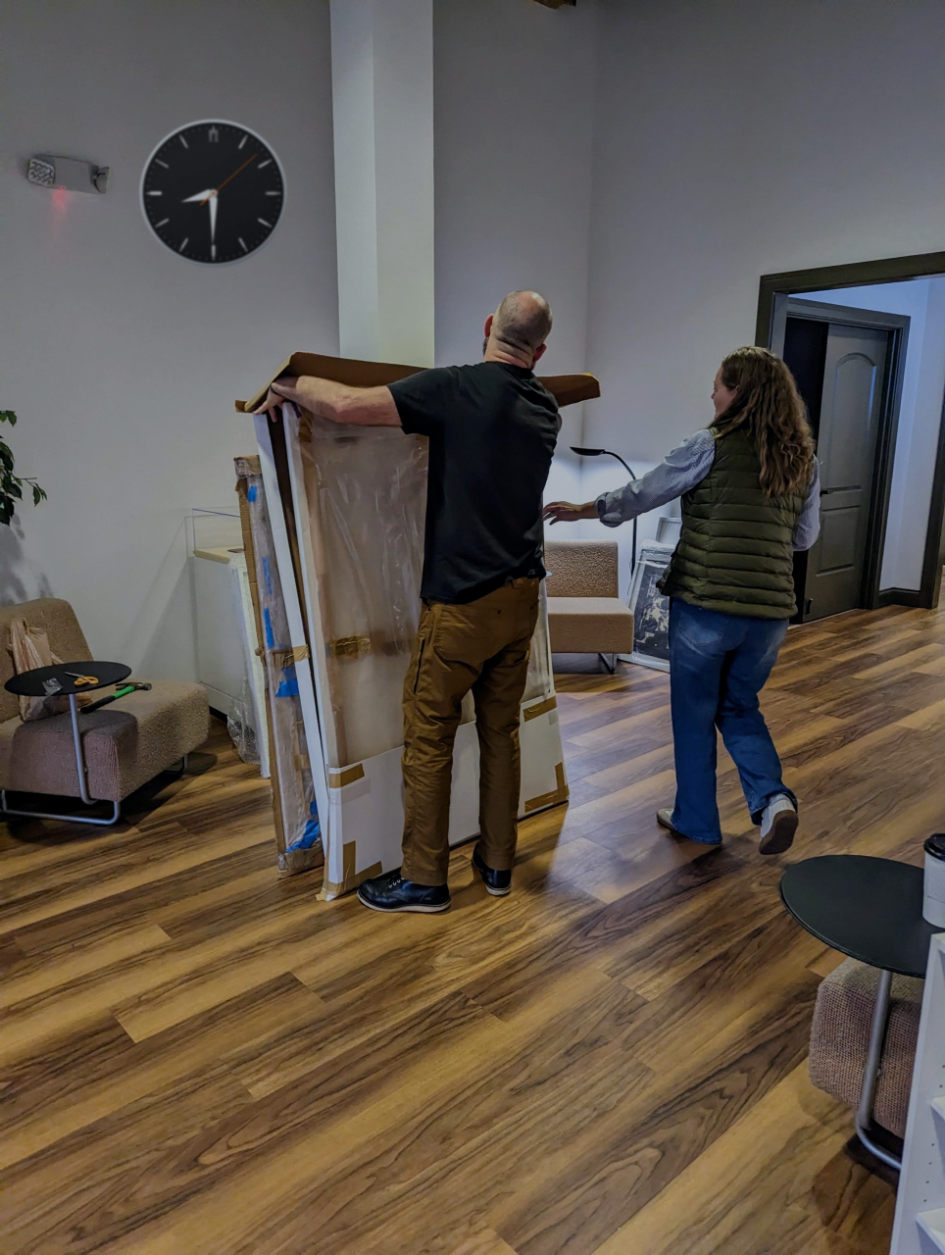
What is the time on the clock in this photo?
8:30:08
